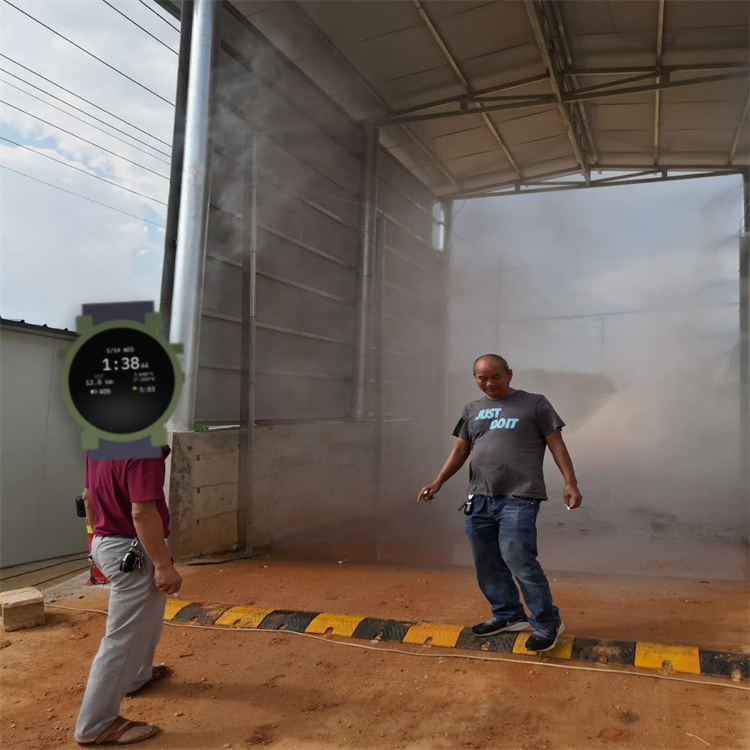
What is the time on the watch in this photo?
1:38
